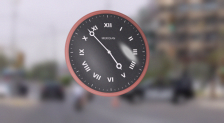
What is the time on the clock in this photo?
4:53
